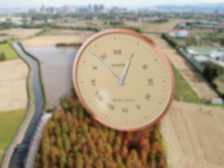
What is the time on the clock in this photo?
12:53
